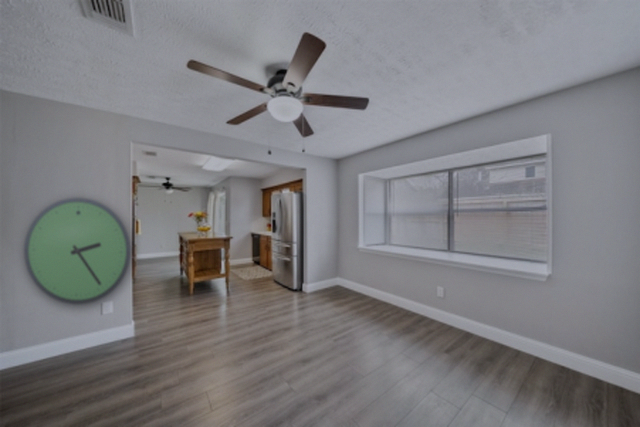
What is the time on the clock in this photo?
2:24
